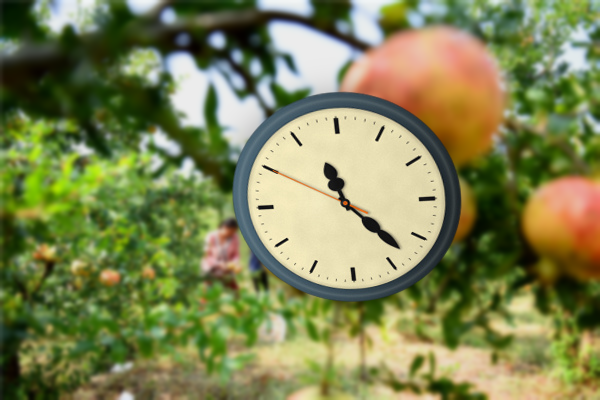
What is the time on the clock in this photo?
11:22:50
